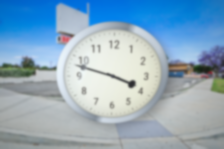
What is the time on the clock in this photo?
3:48
